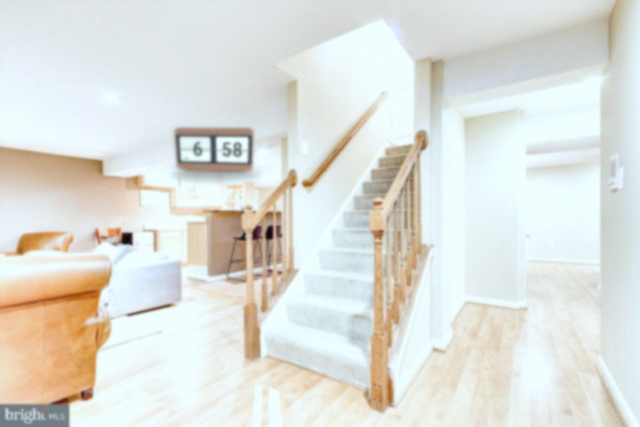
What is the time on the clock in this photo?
6:58
